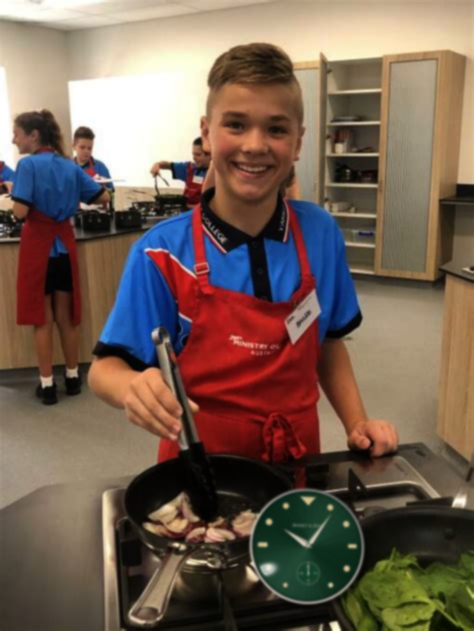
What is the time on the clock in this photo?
10:06
